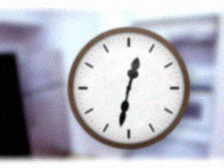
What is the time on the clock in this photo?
12:32
